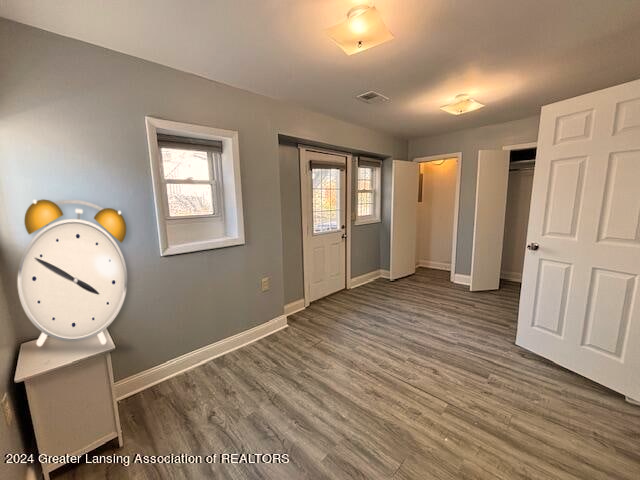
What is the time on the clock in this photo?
3:49
